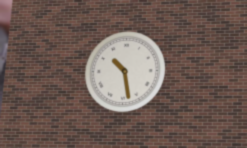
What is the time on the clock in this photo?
10:28
